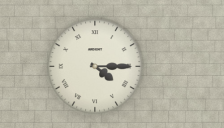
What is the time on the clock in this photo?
4:15
